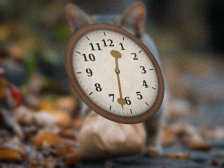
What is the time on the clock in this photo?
12:32
